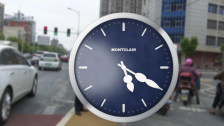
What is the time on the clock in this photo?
5:20
